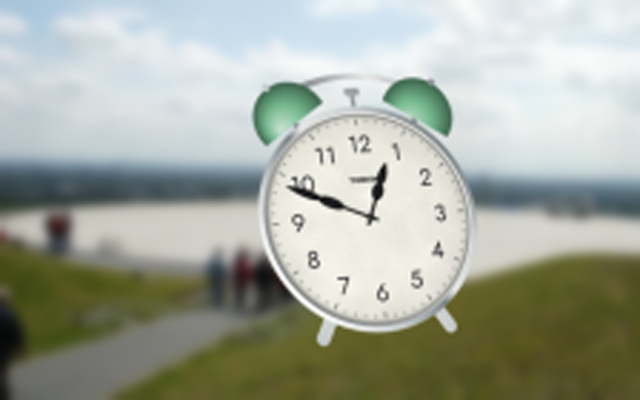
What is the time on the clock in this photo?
12:49
